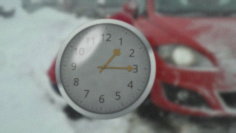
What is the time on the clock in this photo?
1:15
